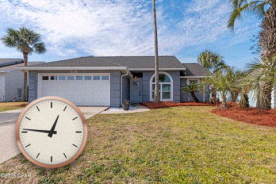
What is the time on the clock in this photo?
12:46
